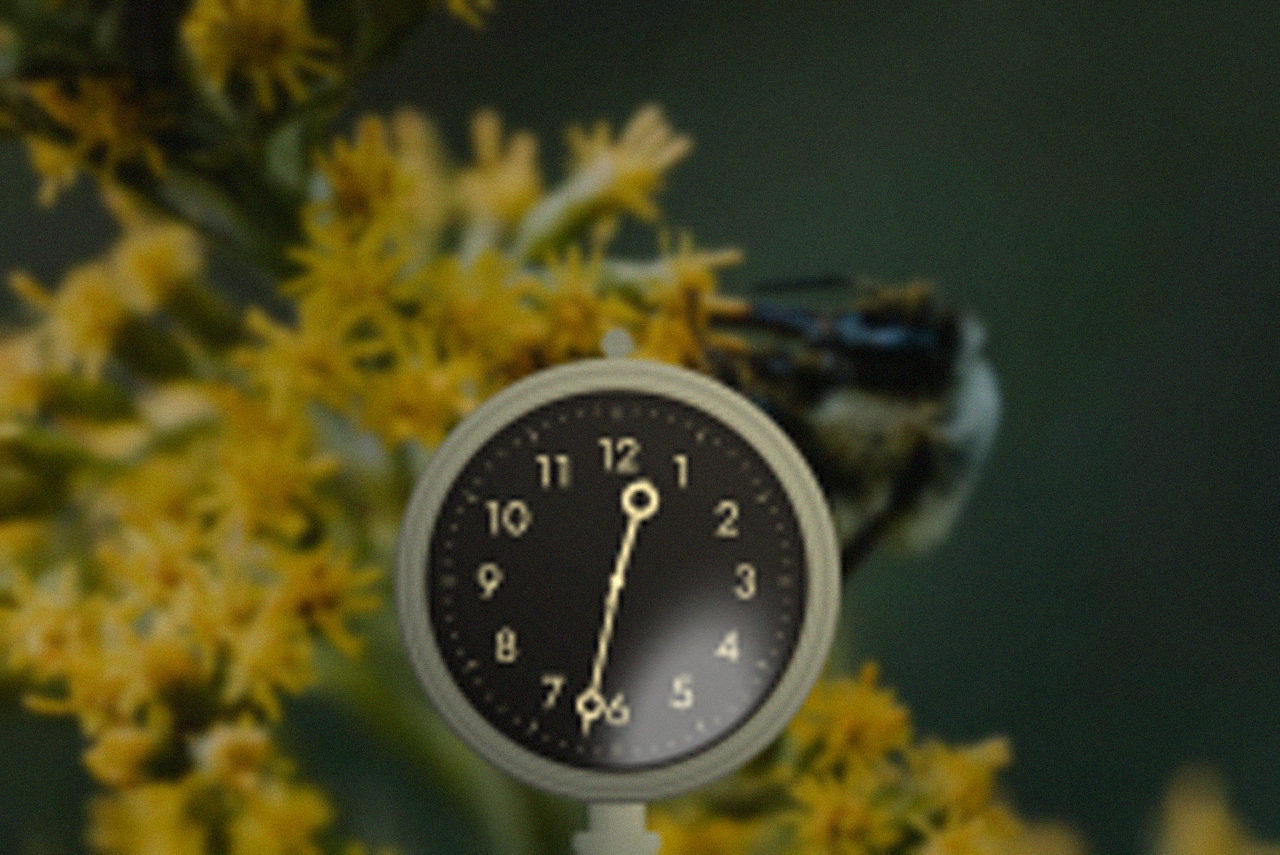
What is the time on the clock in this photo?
12:32
